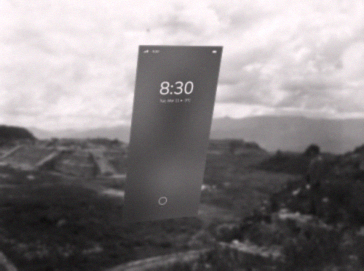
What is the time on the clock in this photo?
8:30
